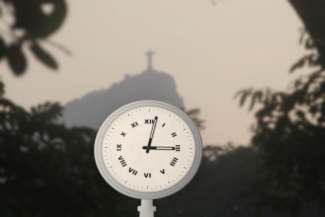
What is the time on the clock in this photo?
3:02
